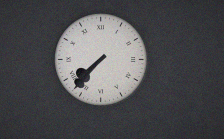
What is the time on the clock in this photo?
7:37
